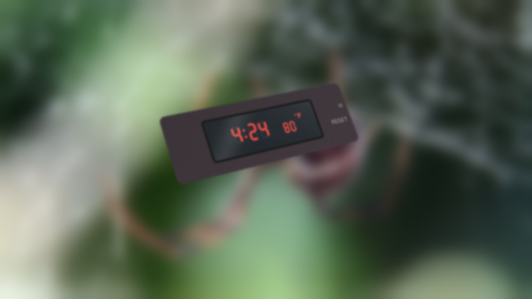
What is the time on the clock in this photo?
4:24
